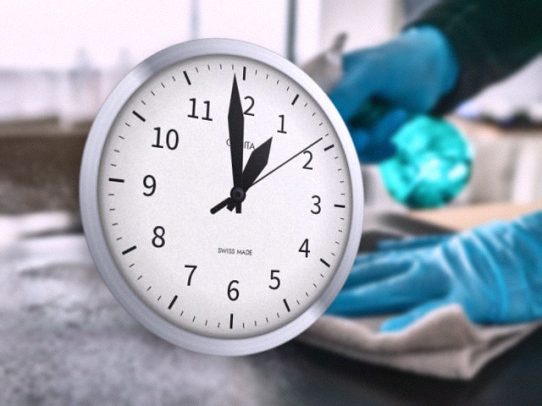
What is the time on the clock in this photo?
12:59:09
